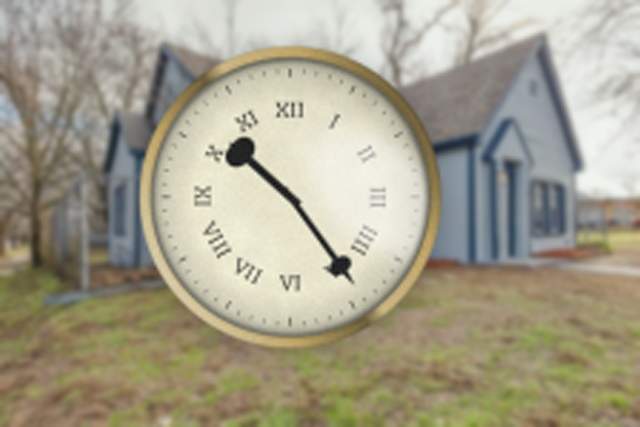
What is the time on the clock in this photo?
10:24
